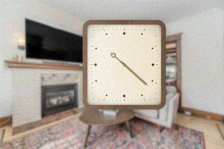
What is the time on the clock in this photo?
10:22
